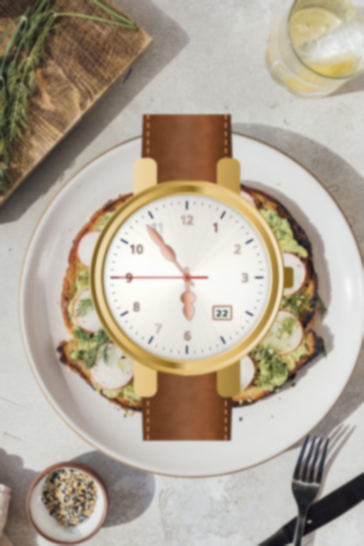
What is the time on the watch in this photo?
5:53:45
